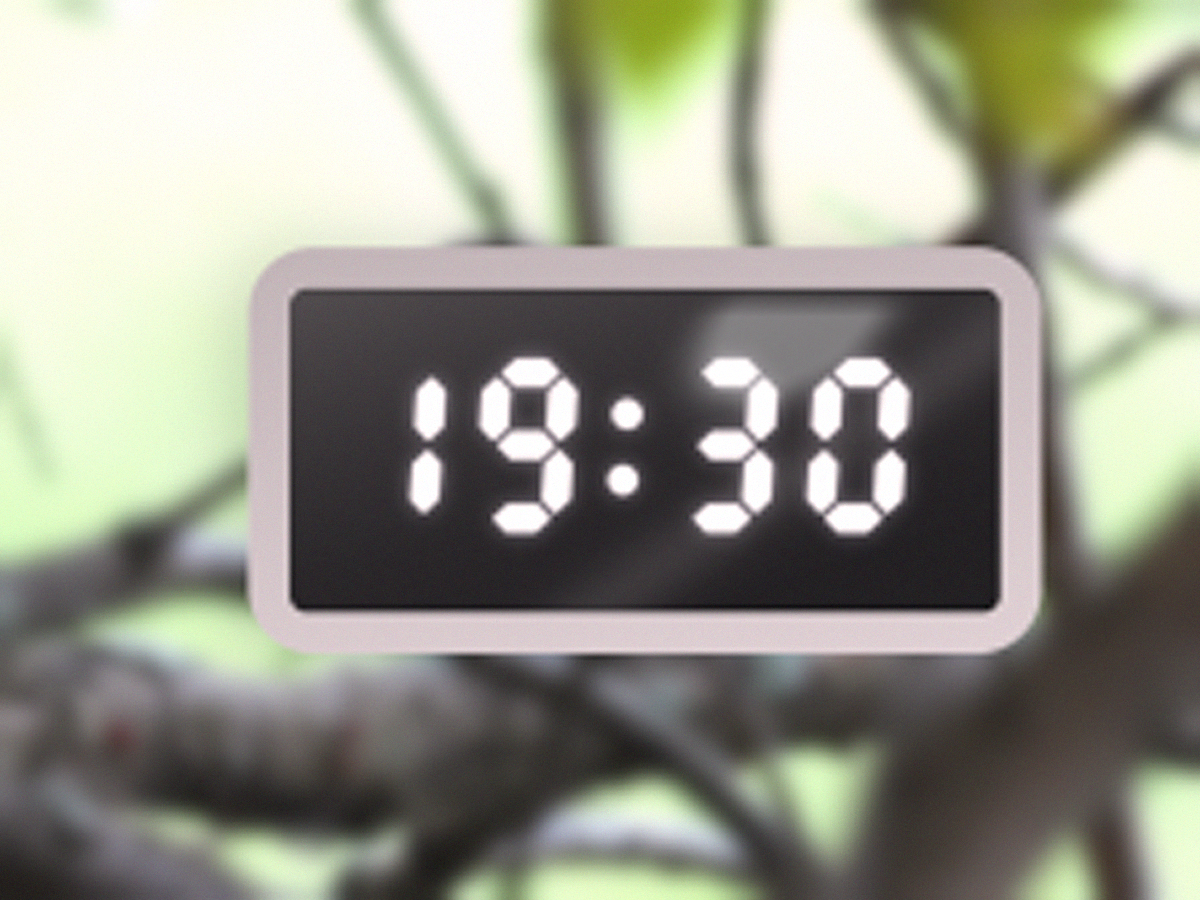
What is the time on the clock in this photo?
19:30
